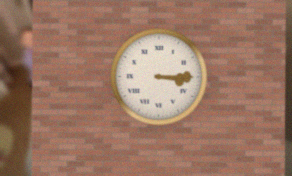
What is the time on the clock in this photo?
3:15
